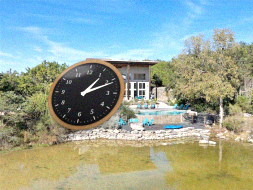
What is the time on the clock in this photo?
1:11
